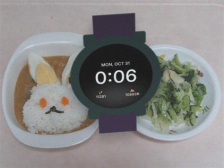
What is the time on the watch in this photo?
0:06
